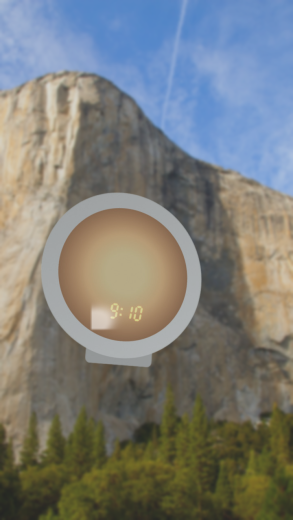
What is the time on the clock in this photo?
9:10
